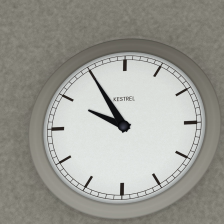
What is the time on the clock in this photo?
9:55
